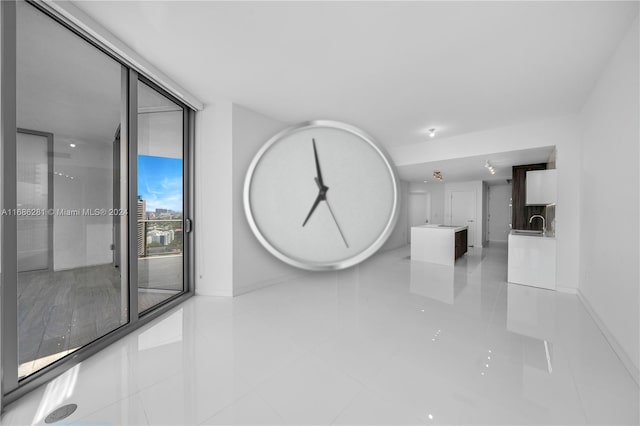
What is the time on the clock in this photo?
6:58:26
